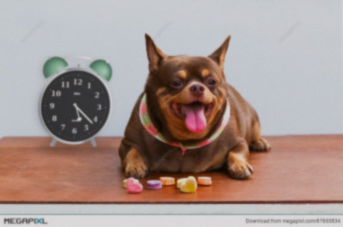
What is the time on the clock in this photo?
5:22
